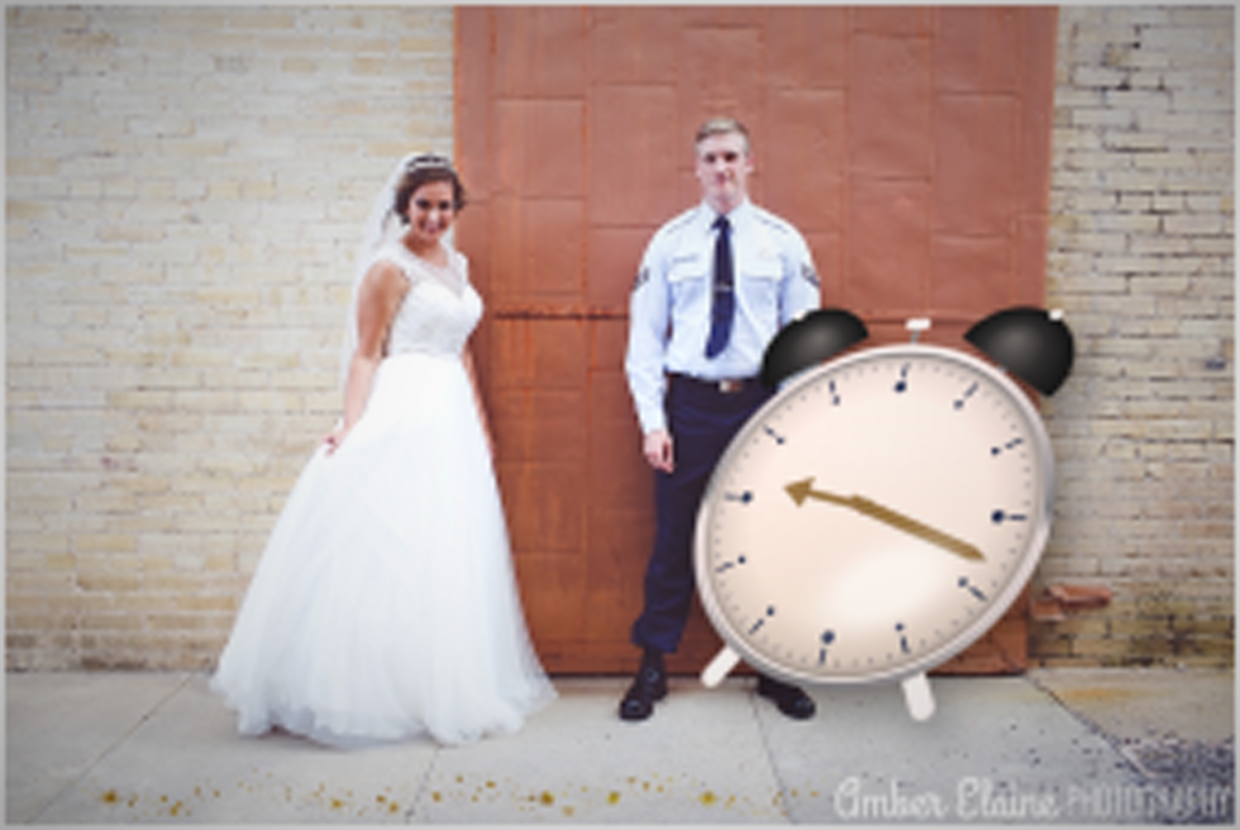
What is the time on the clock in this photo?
9:18
